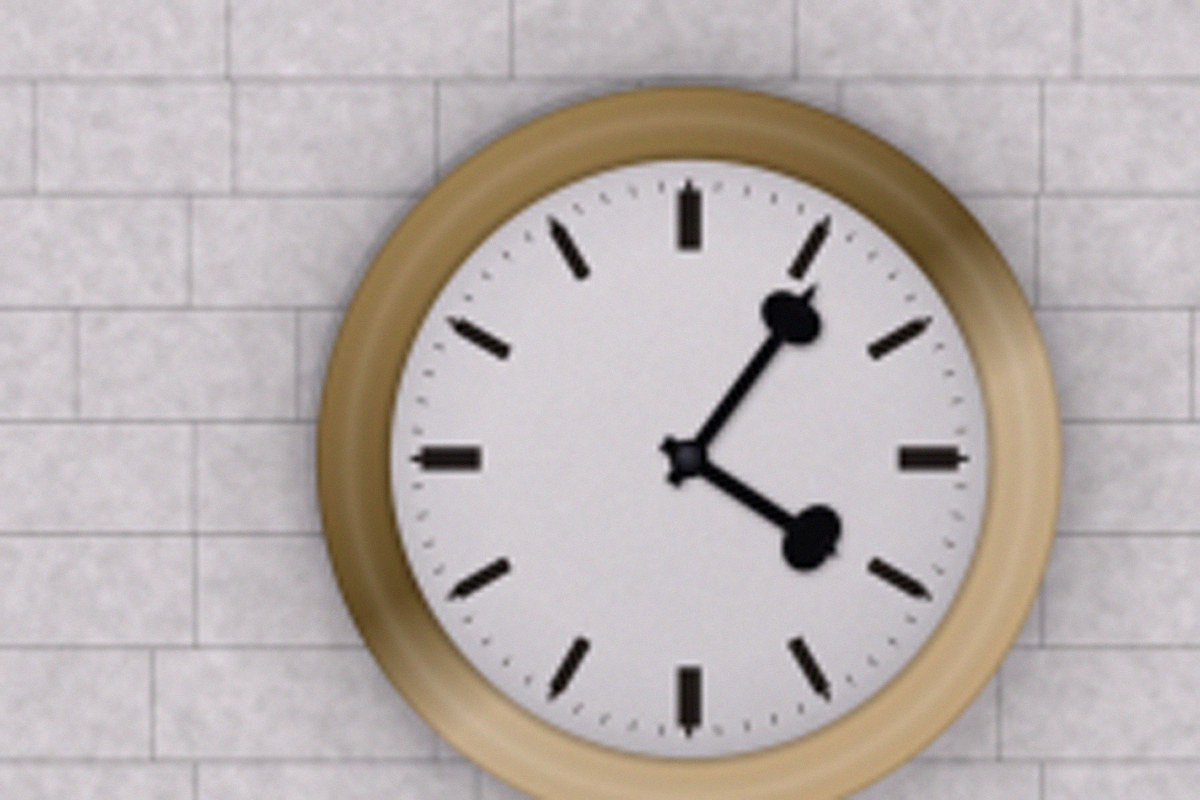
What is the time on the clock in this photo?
4:06
